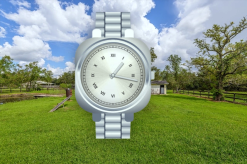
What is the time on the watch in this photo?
1:17
